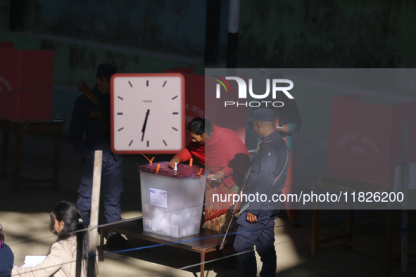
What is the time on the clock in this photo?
6:32
